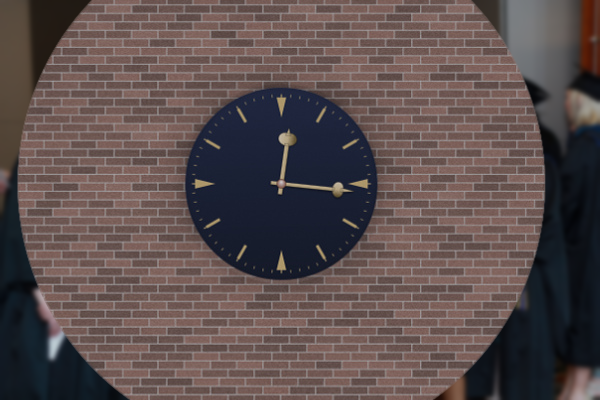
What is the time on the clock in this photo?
12:16
